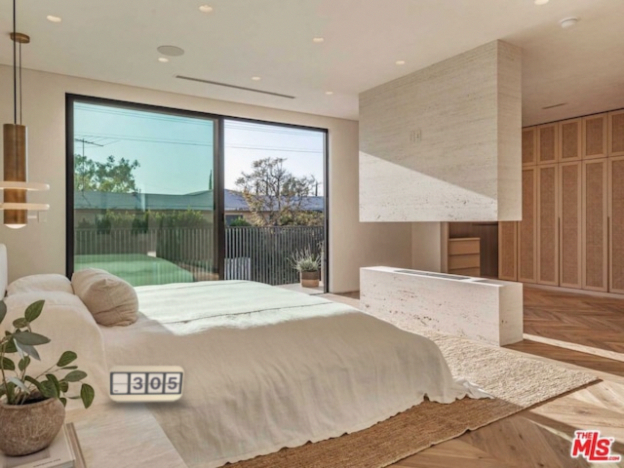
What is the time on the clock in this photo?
3:05
